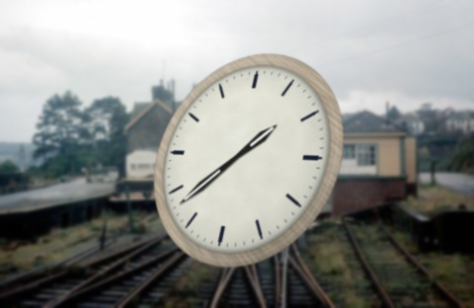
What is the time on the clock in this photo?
1:38
